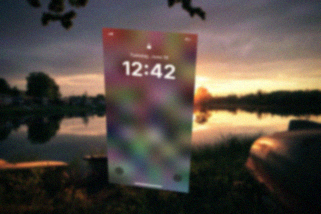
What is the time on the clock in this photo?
12:42
